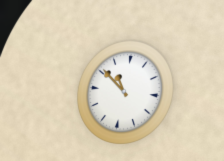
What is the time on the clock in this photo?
10:51
